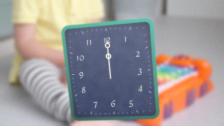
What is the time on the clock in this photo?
12:00
